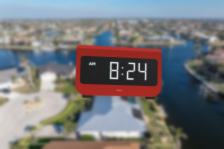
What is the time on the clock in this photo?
8:24
